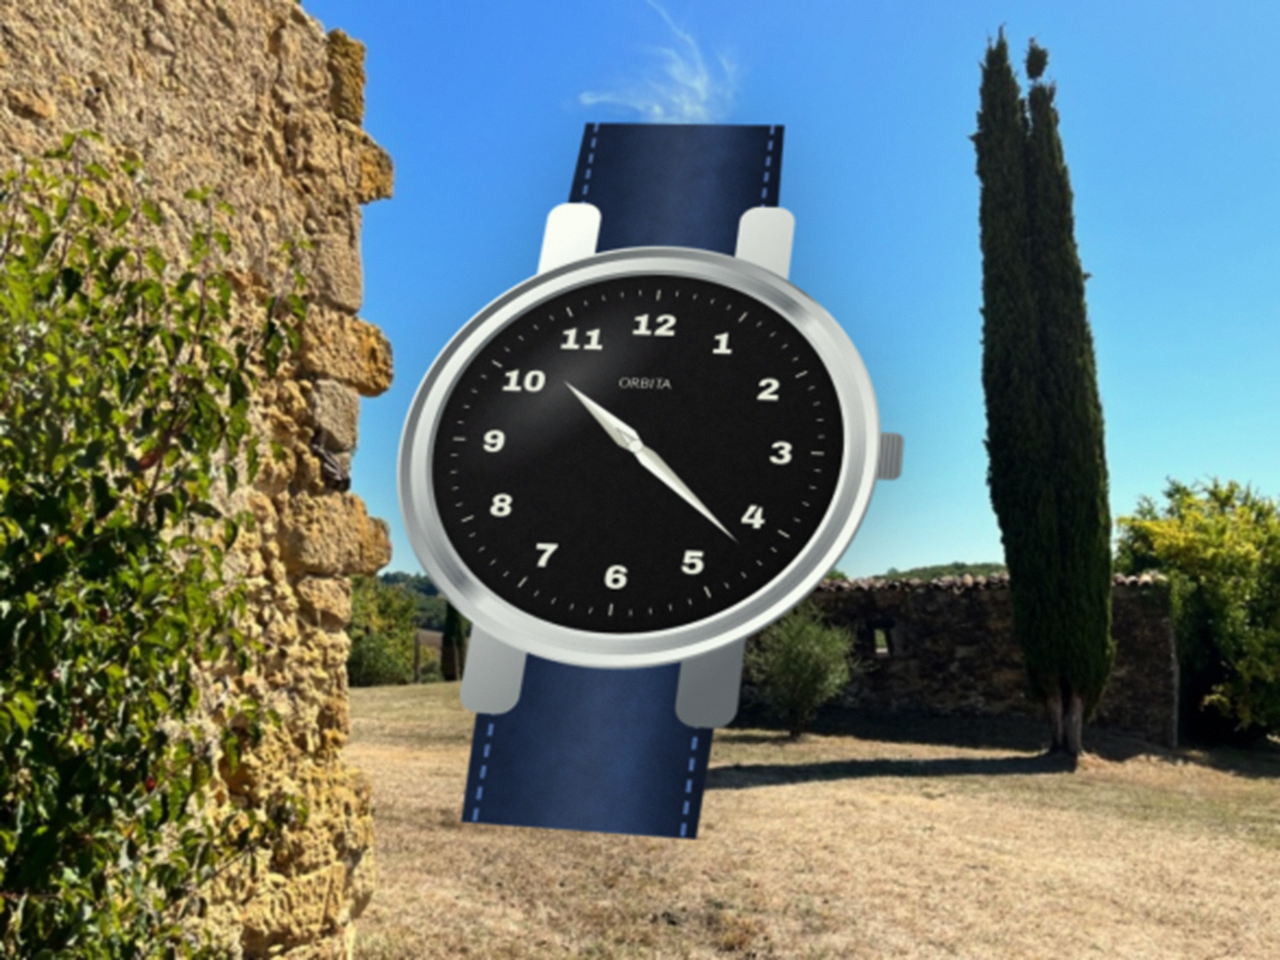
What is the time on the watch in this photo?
10:22
